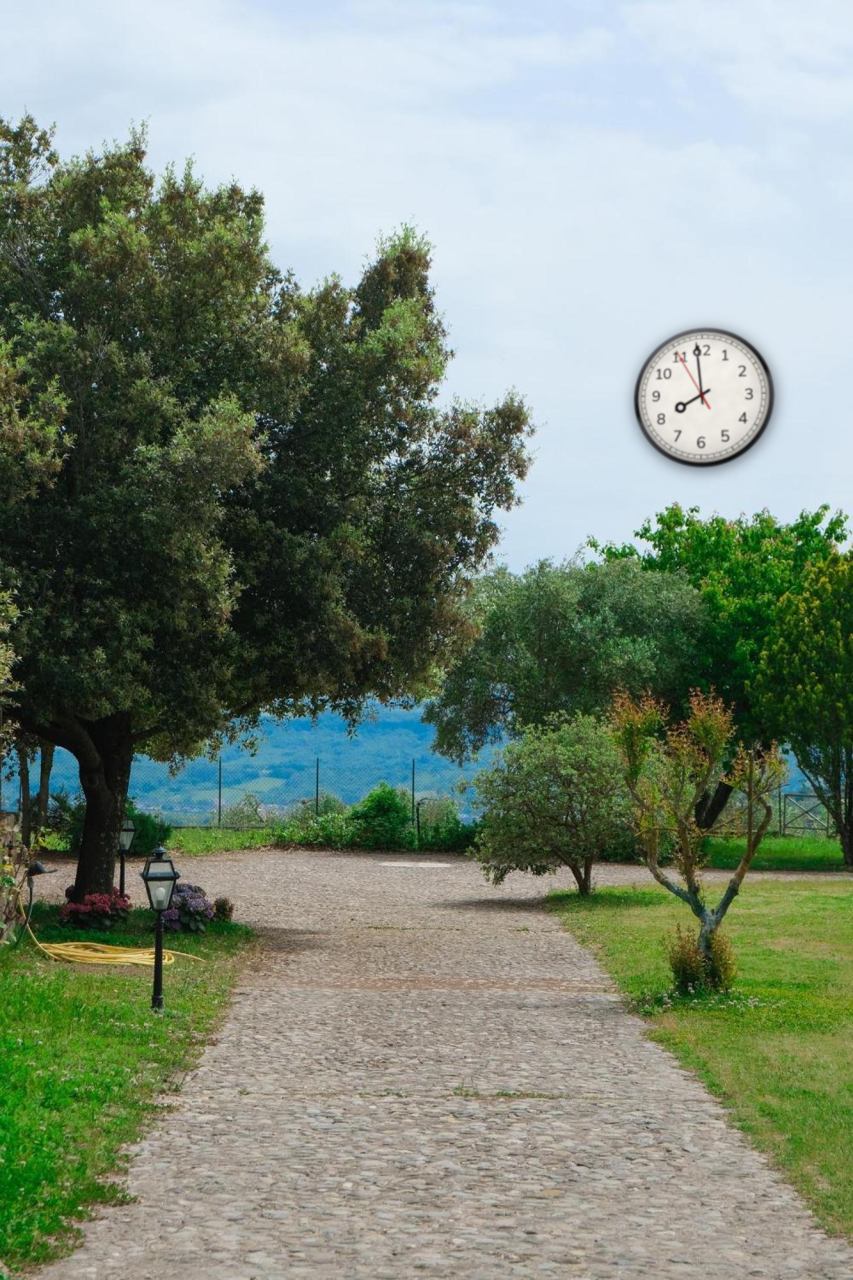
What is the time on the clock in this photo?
7:58:55
